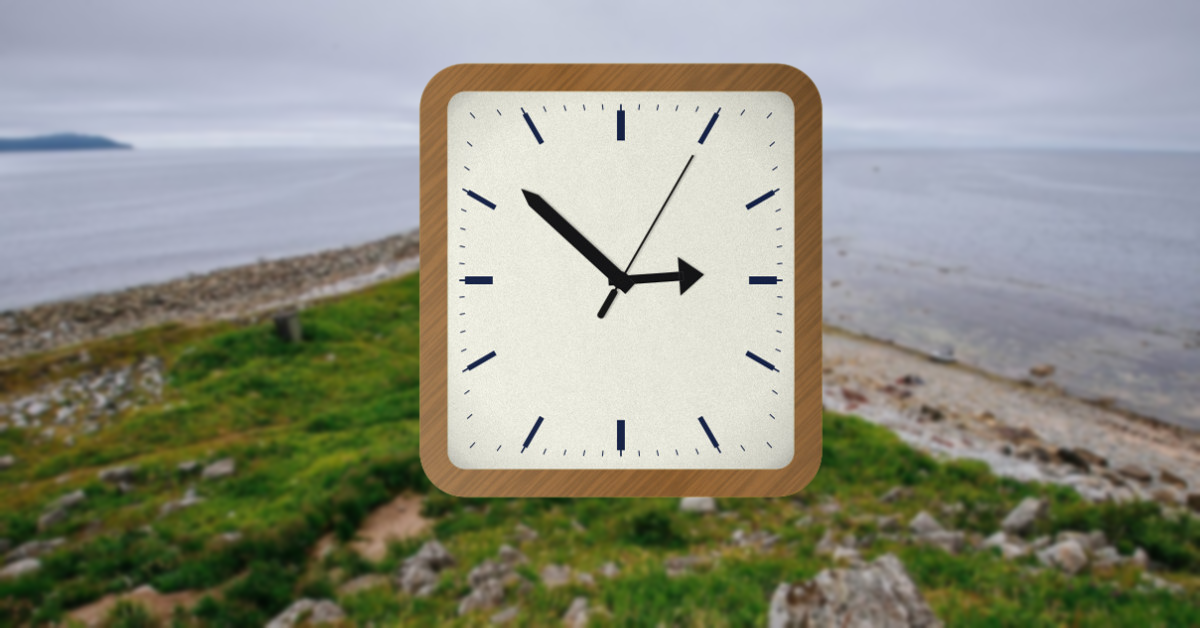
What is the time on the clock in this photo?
2:52:05
